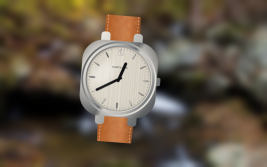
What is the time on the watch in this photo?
12:40
